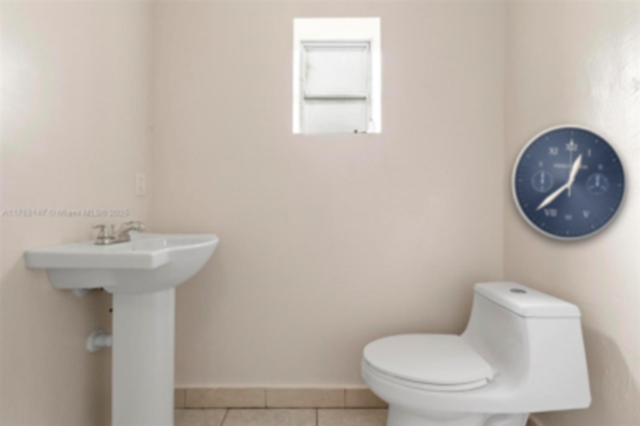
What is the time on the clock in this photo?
12:38
